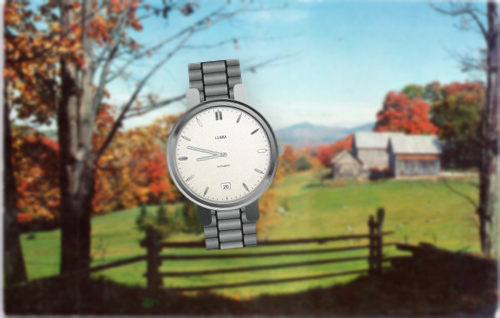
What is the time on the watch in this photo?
8:48
